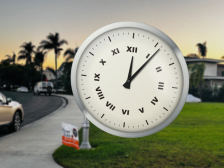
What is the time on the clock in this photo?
12:06
